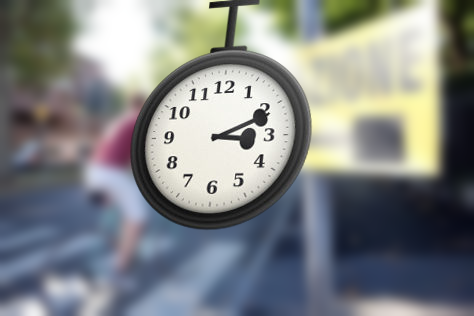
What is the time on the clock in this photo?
3:11
